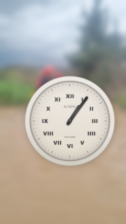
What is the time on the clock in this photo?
1:06
